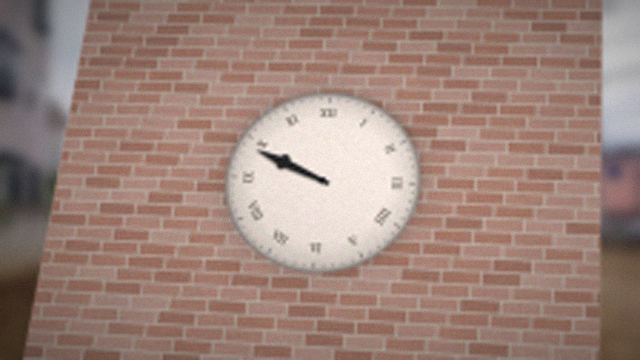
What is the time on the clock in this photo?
9:49
